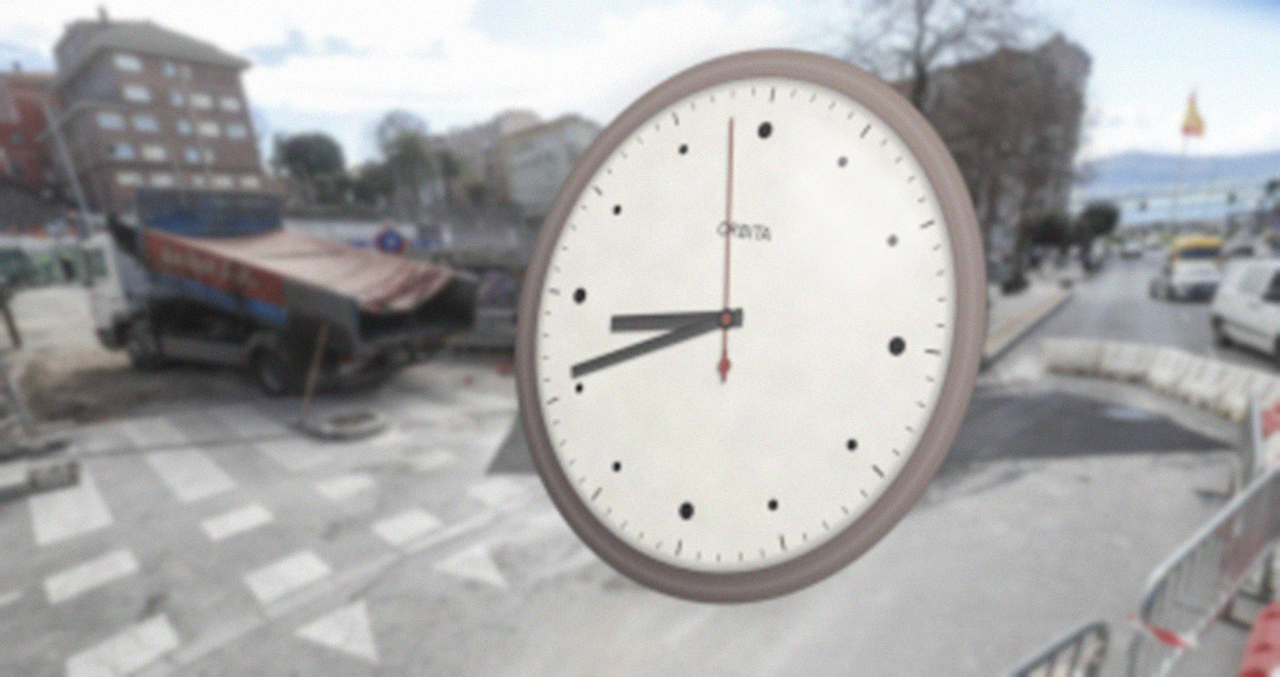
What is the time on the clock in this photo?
8:40:58
